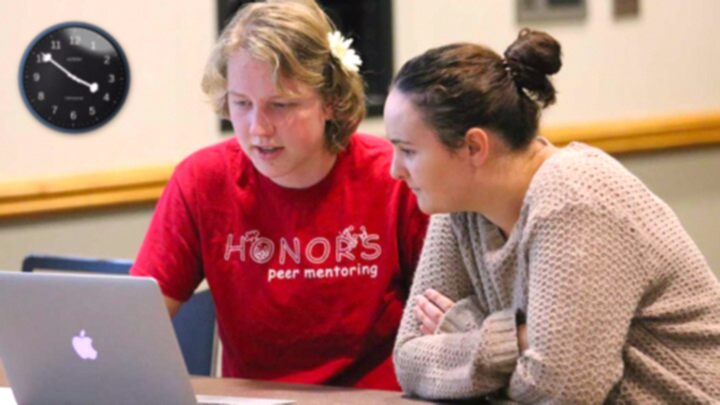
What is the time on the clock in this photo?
3:51
